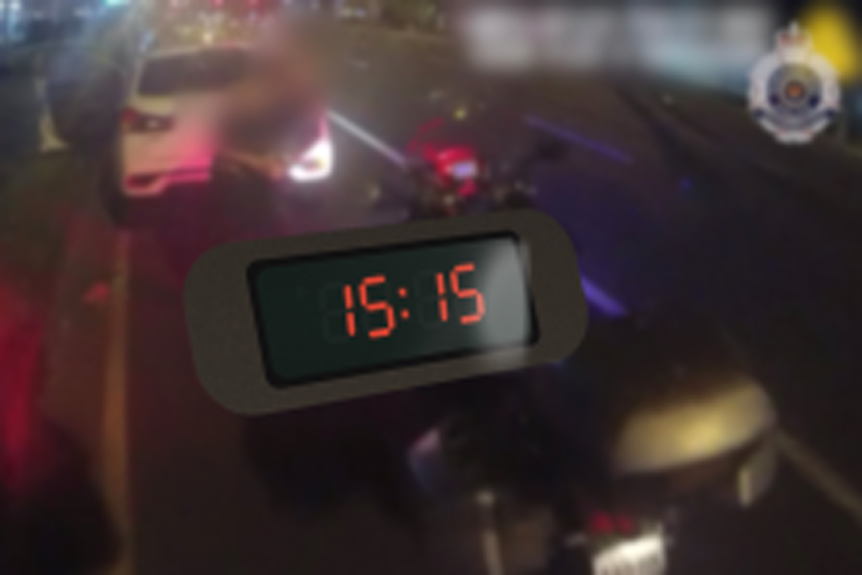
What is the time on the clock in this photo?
15:15
